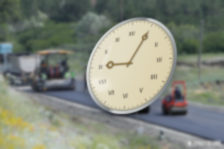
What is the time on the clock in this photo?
9:05
